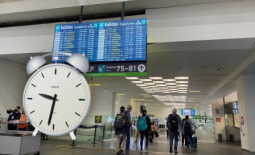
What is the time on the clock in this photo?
9:32
